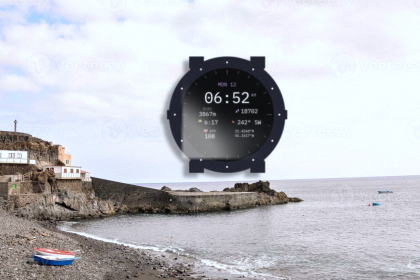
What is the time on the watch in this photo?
6:52
